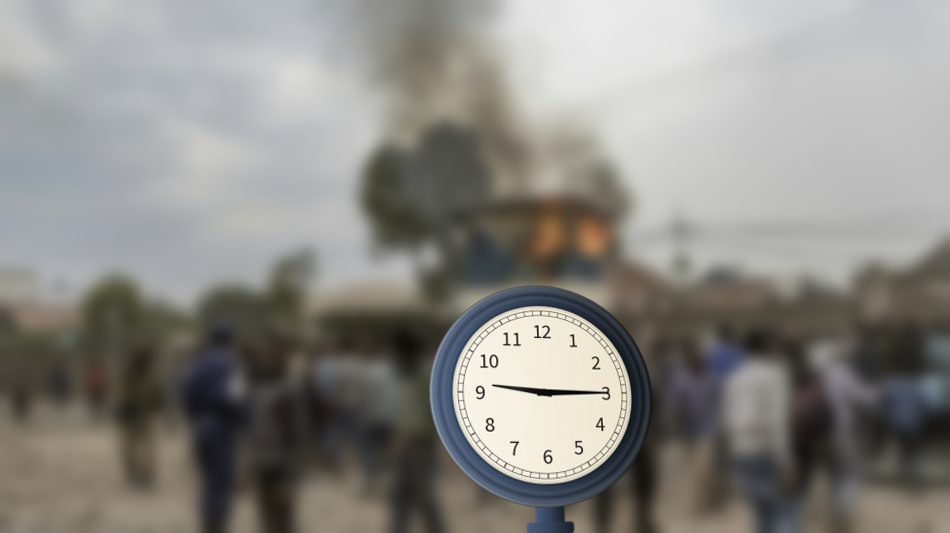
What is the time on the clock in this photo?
9:15
